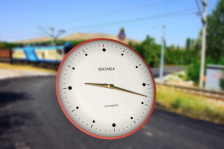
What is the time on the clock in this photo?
9:18
